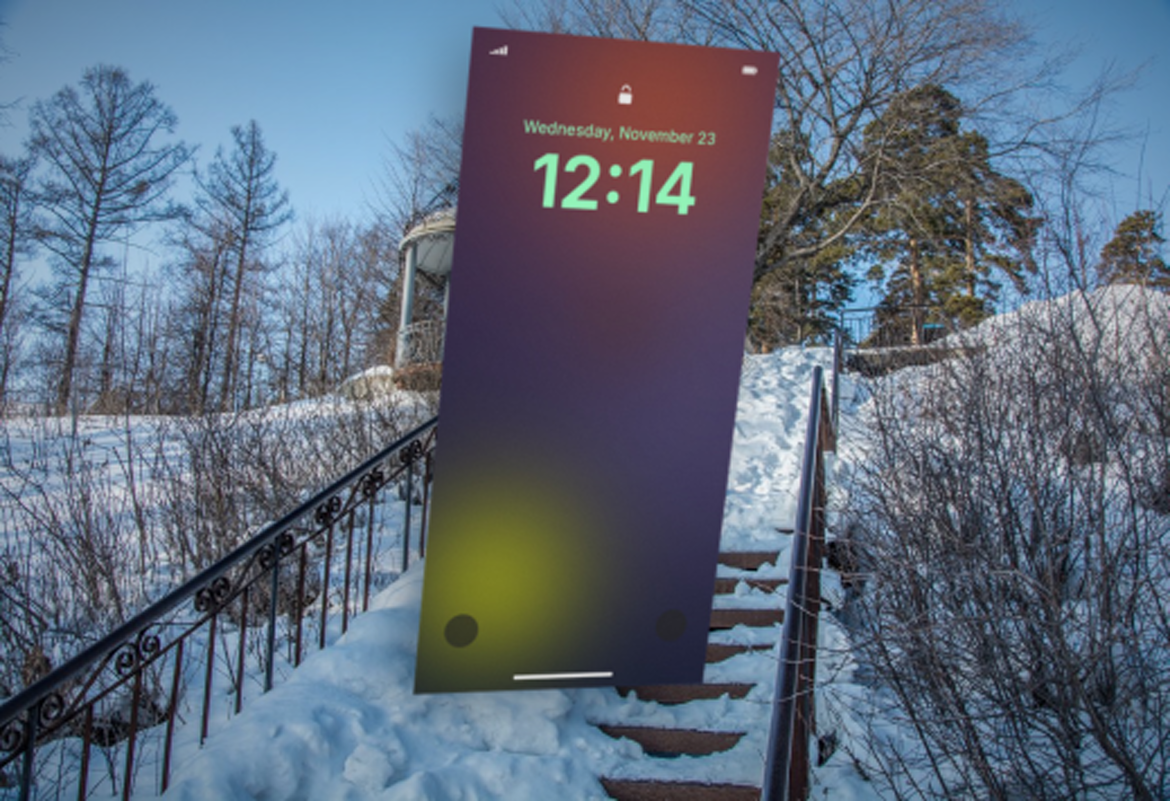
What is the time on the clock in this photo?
12:14
